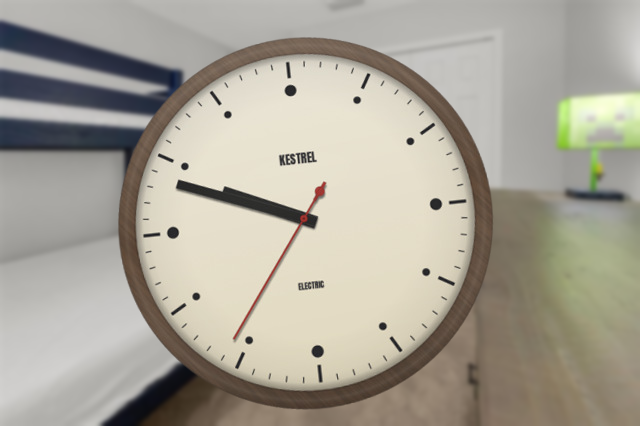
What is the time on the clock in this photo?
9:48:36
